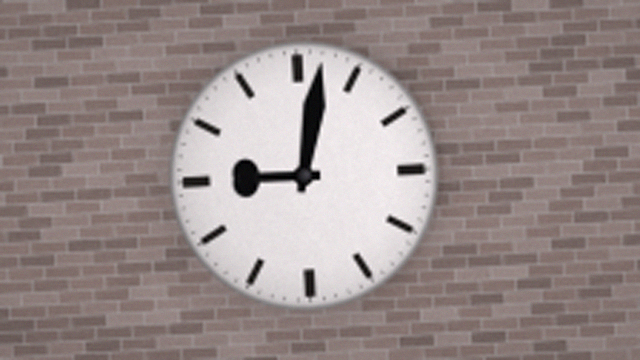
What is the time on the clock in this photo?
9:02
